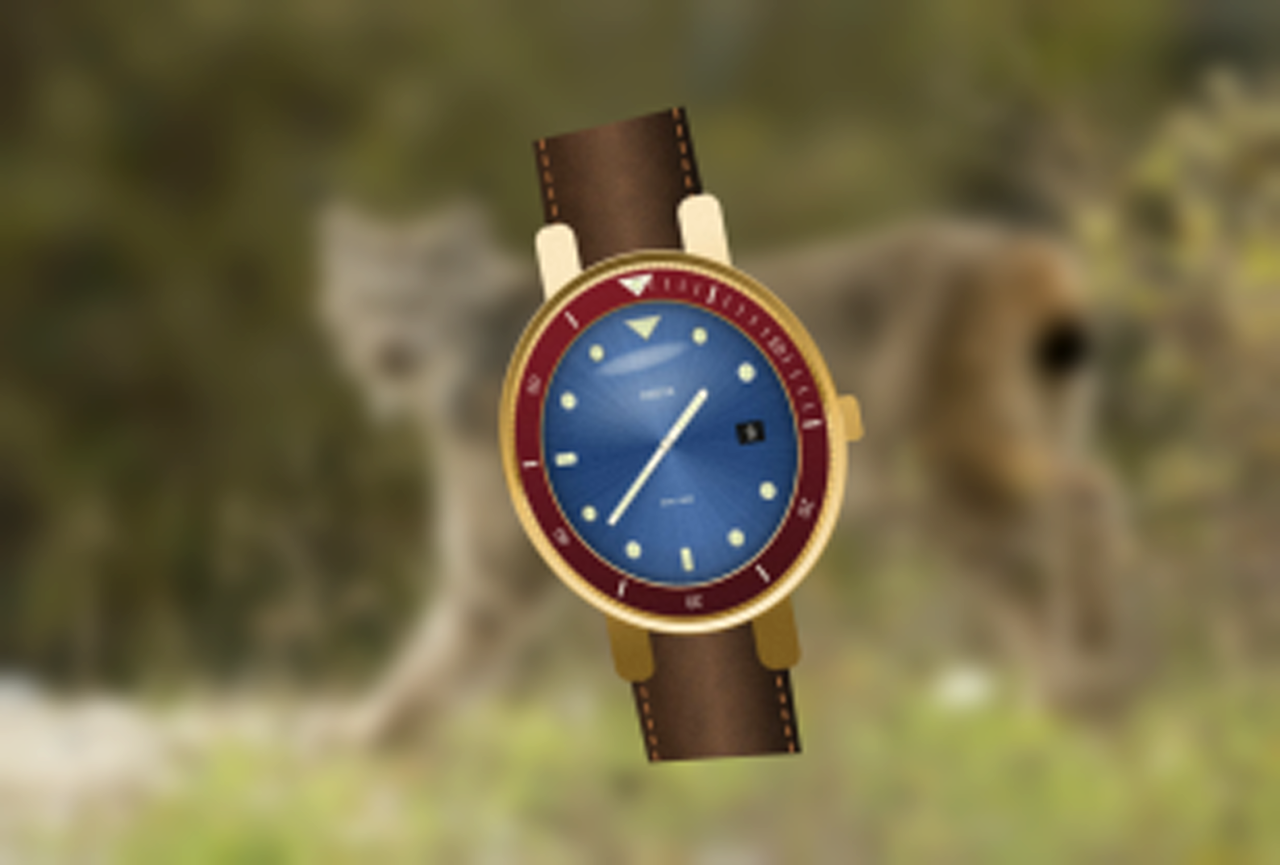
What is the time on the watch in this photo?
1:38
